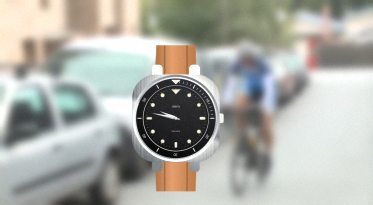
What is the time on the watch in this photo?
9:47
